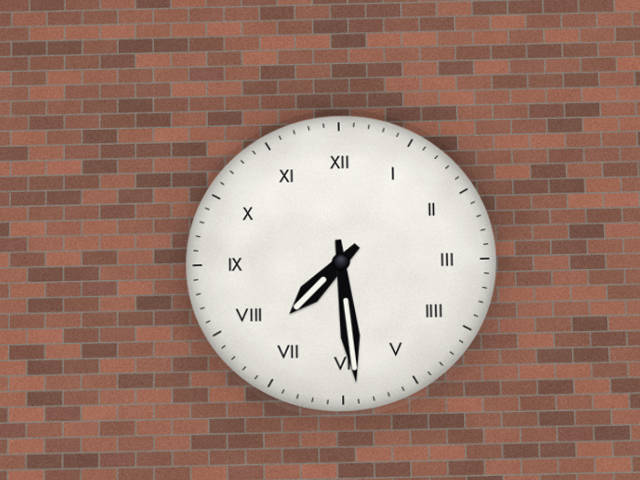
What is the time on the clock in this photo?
7:29
